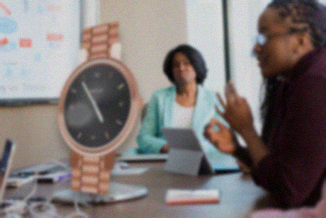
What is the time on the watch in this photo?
4:54
